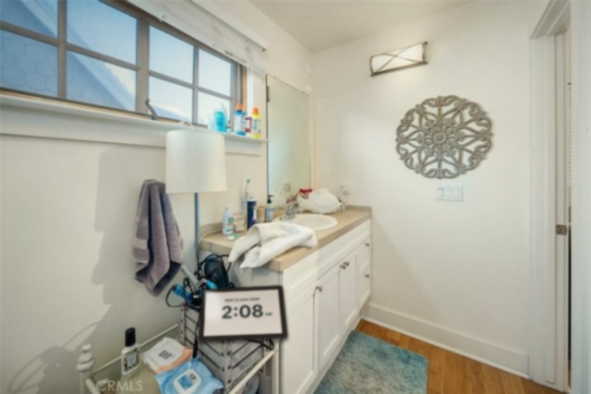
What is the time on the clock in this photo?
2:08
